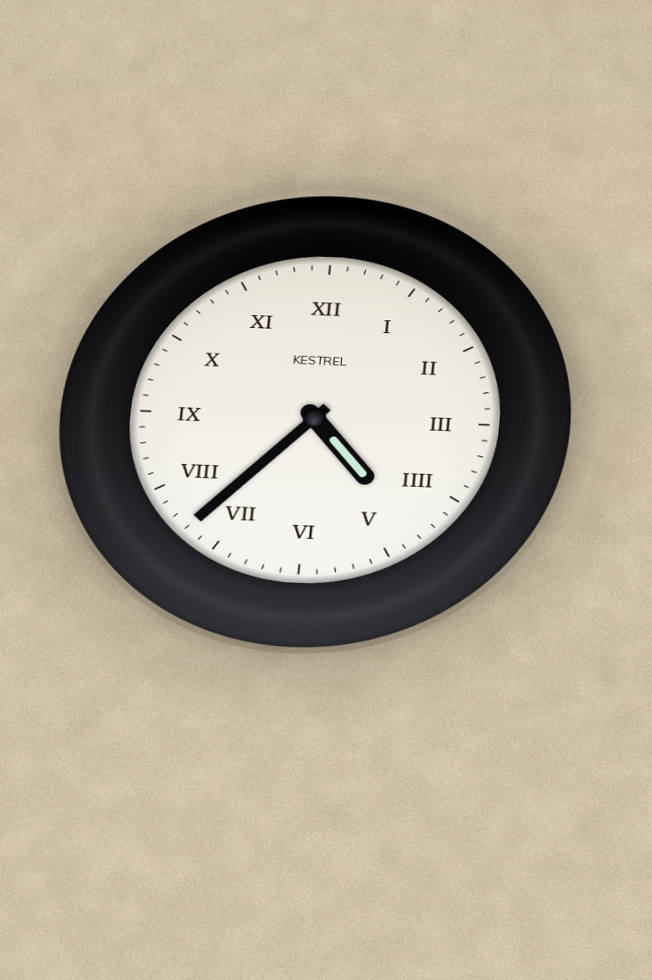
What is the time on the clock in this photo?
4:37
